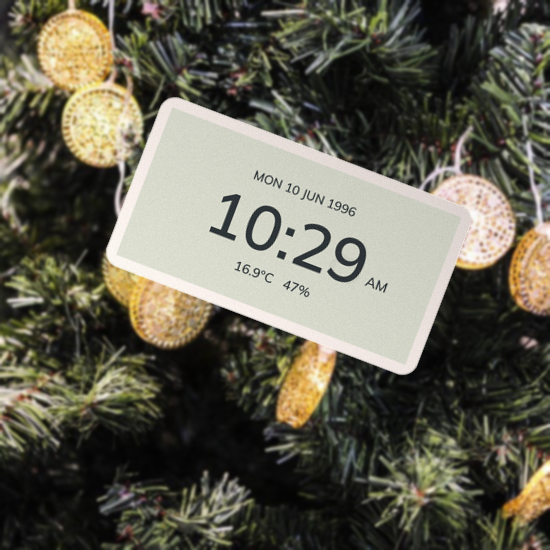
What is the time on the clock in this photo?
10:29
